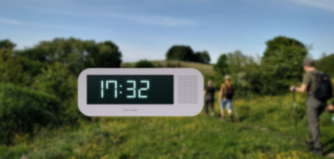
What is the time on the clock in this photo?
17:32
